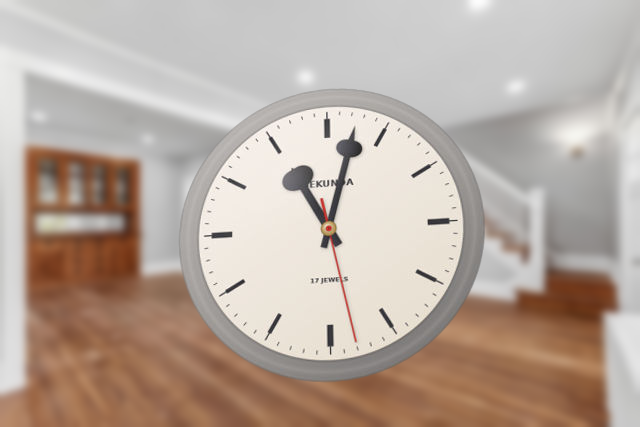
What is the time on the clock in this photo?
11:02:28
